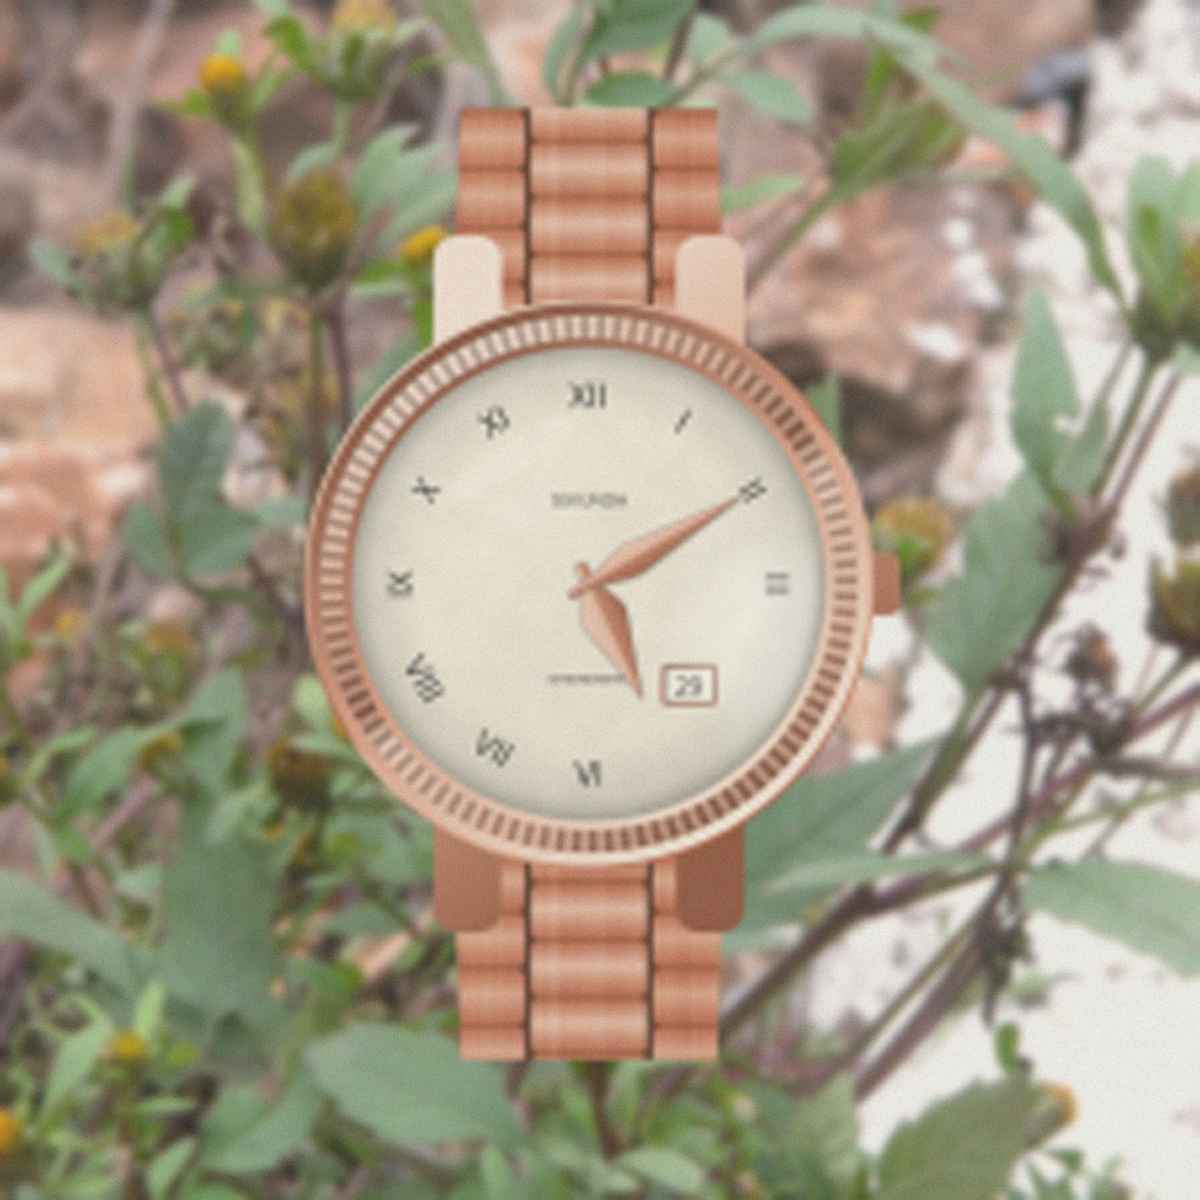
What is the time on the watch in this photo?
5:10
